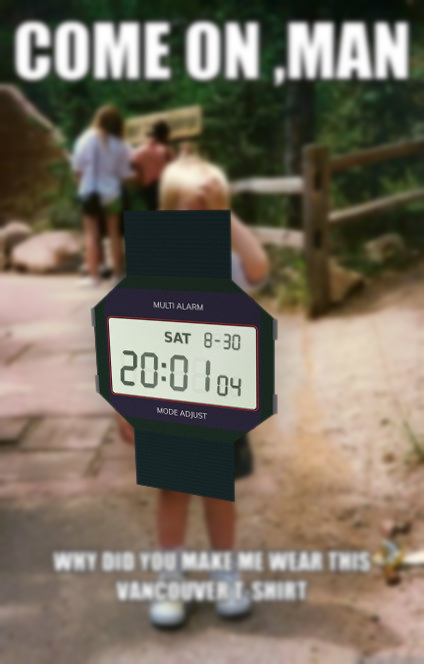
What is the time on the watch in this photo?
20:01:04
